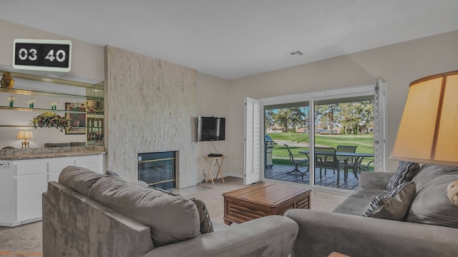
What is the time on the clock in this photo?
3:40
